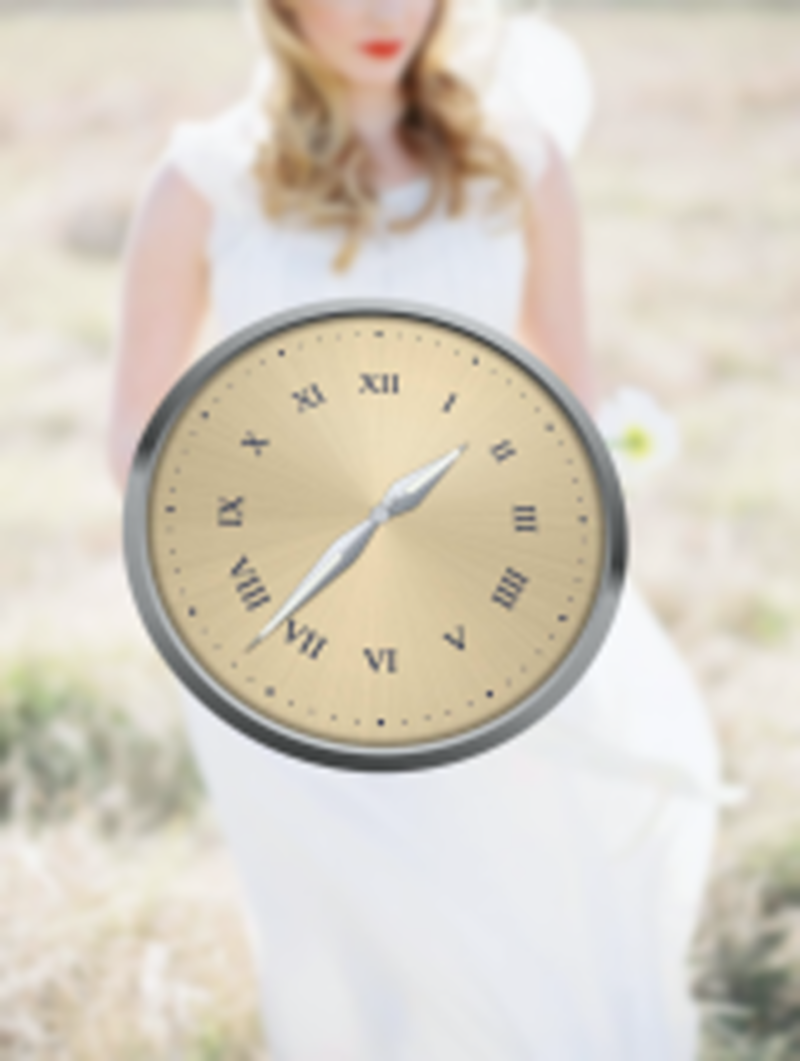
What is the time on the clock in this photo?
1:37
